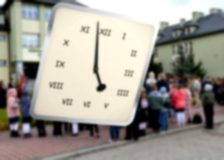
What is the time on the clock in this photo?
4:58
